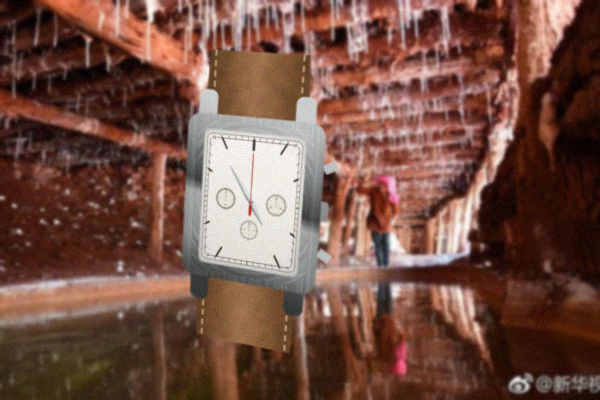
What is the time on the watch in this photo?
4:54
